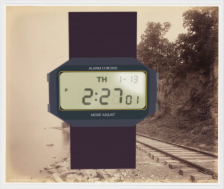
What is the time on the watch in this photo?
2:27:01
